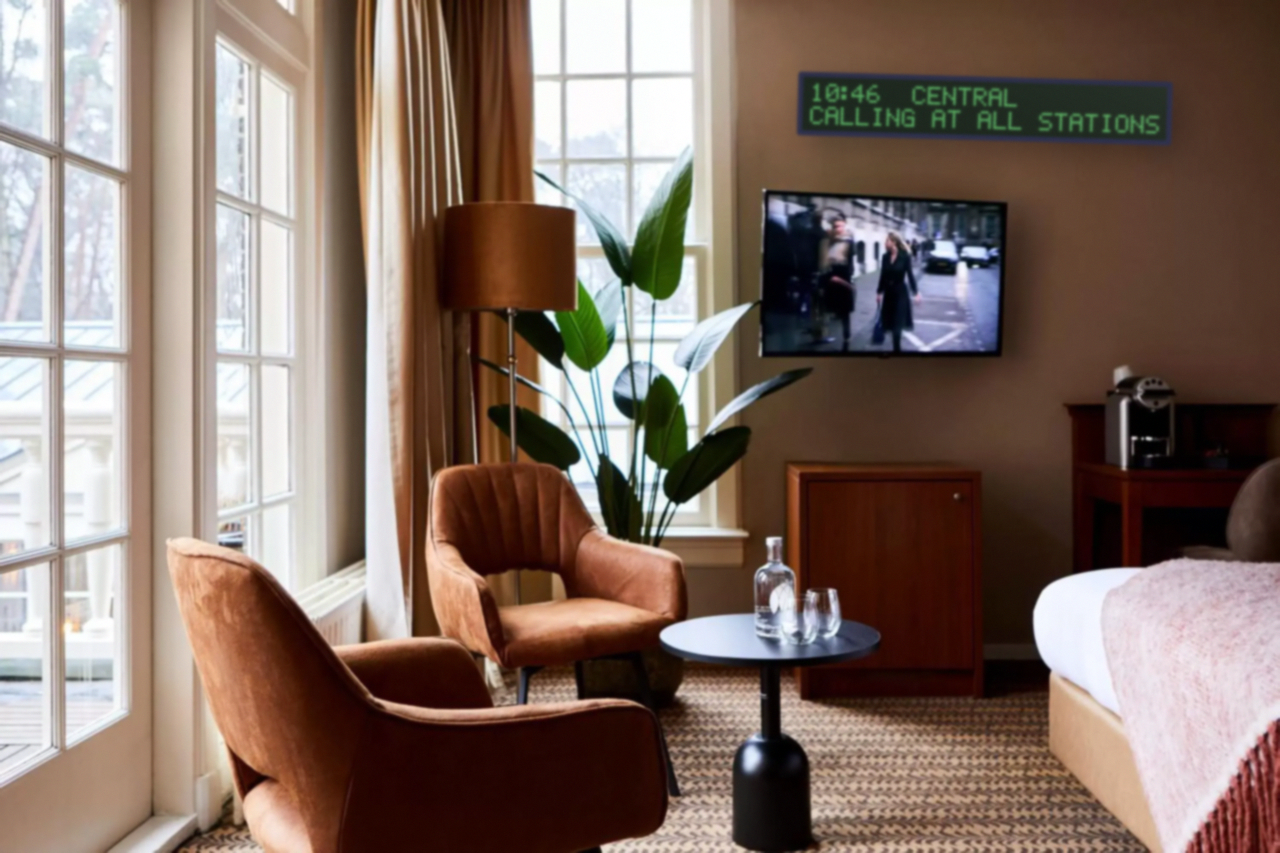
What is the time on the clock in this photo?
10:46
